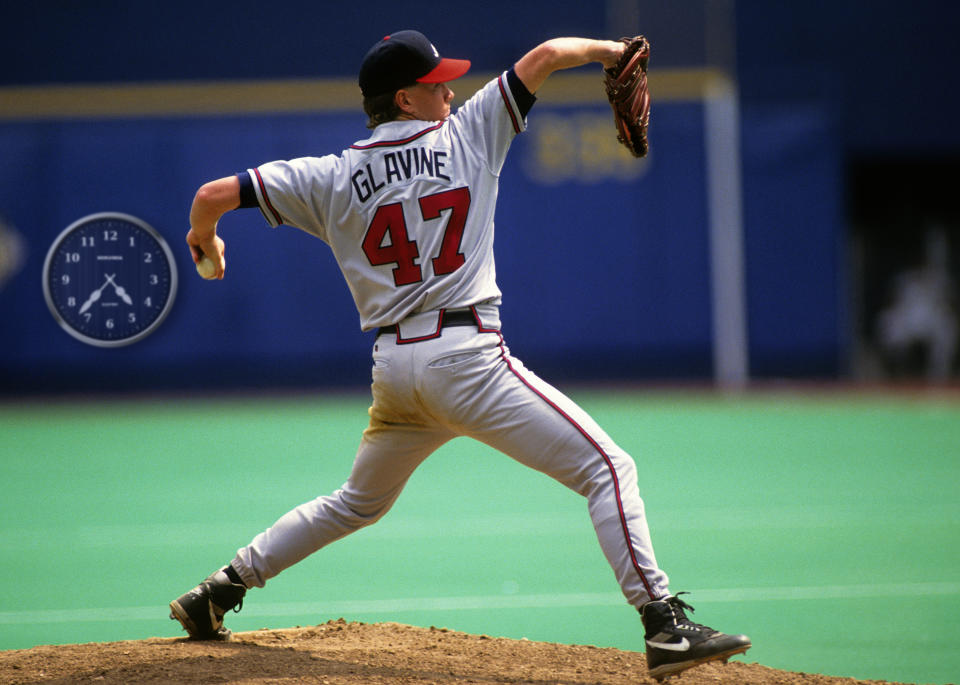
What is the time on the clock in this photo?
4:37
